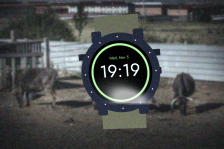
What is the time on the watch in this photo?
19:19
